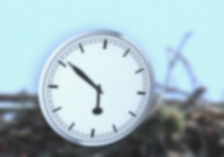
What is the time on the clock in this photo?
5:51
